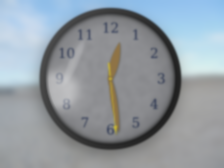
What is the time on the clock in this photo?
12:28:29
